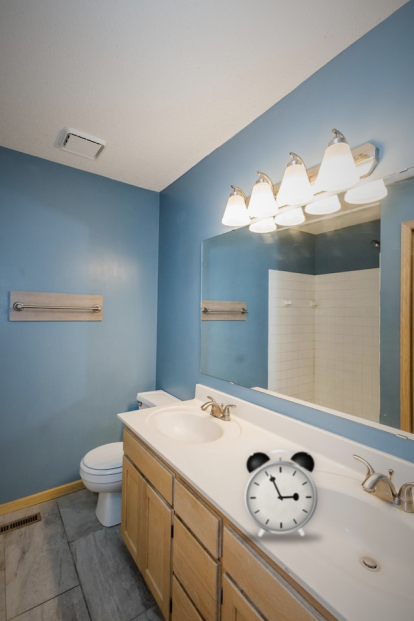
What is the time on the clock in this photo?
2:56
